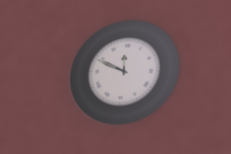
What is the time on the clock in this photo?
11:49
